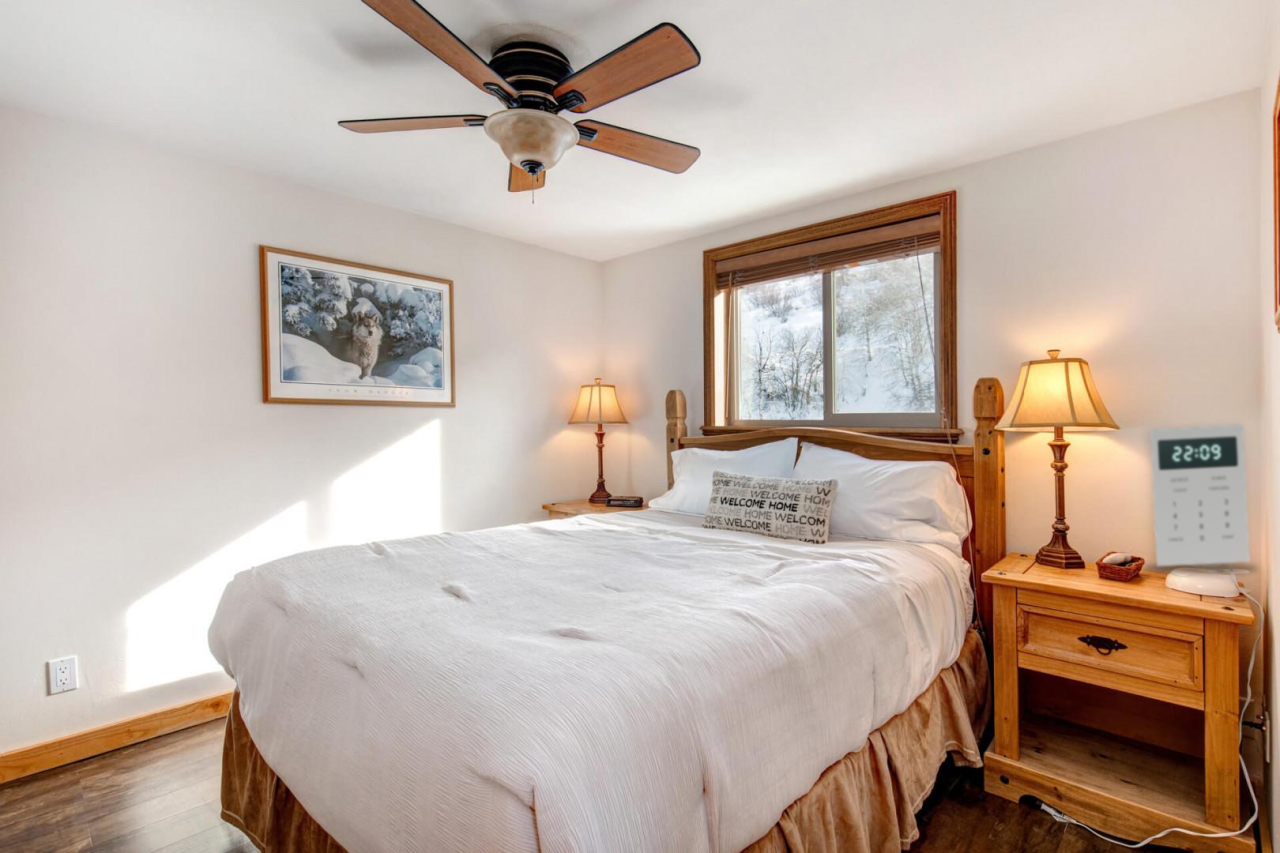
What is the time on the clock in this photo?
22:09
